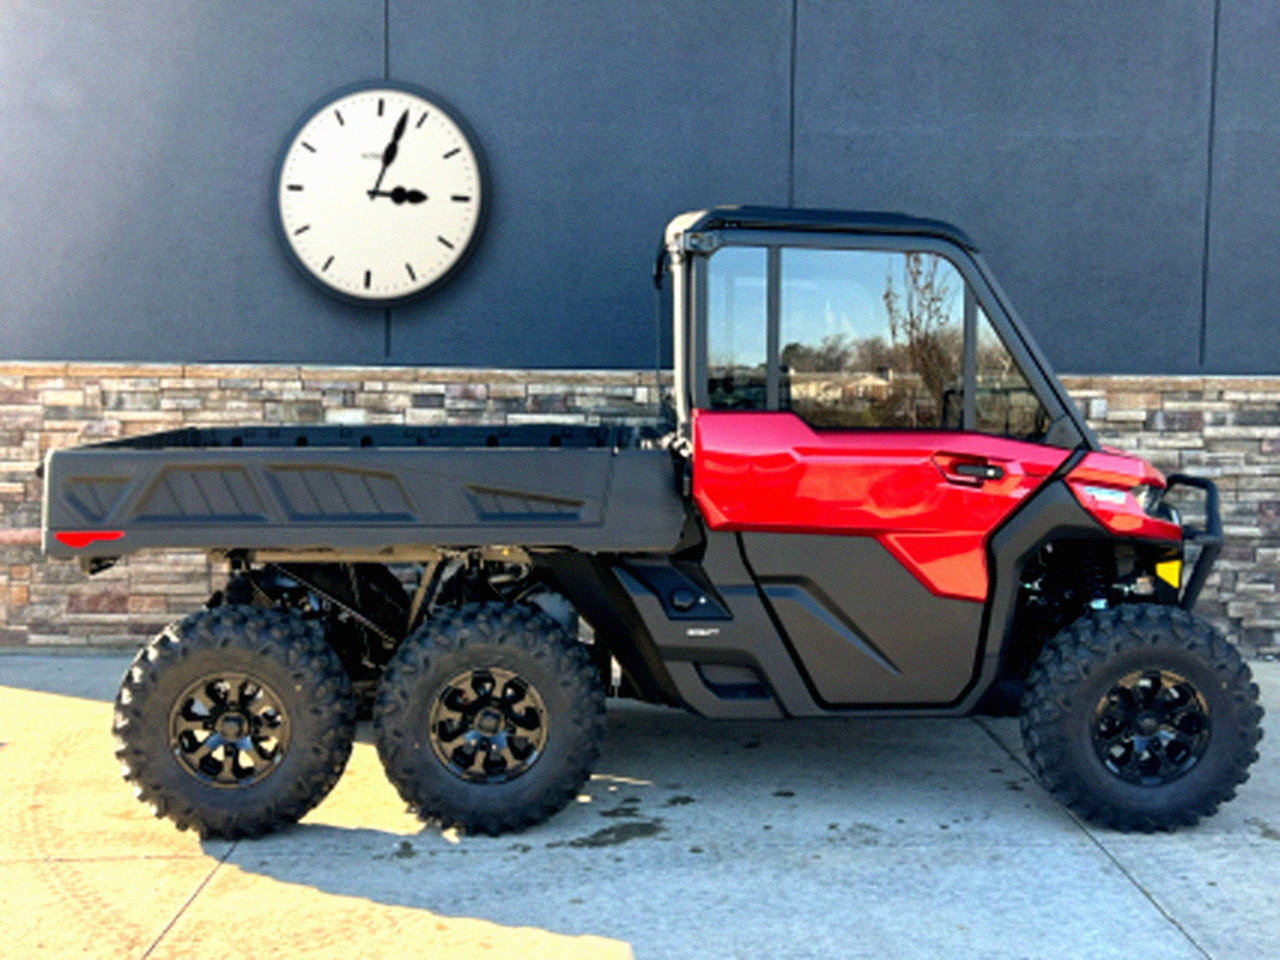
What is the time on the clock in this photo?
3:03
